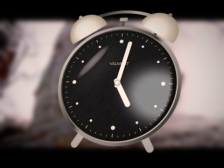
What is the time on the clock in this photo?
5:02
